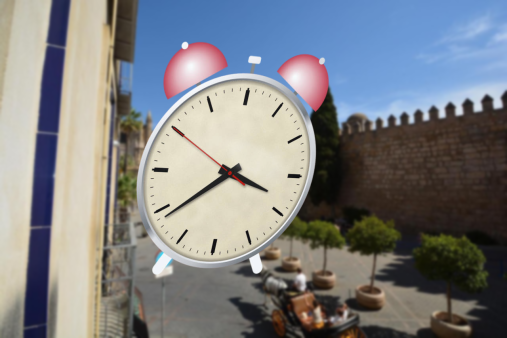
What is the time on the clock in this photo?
3:38:50
